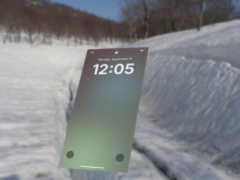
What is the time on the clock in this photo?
12:05
